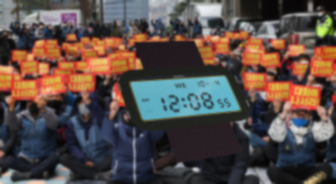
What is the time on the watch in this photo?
12:08
